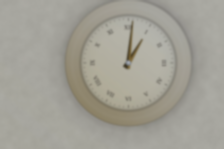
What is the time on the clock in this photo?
1:01
